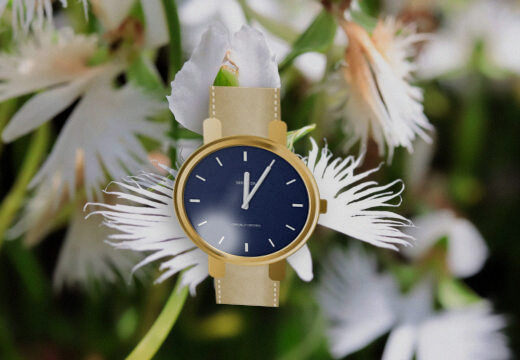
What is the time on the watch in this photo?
12:05
